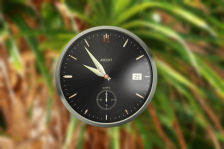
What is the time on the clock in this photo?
9:54
